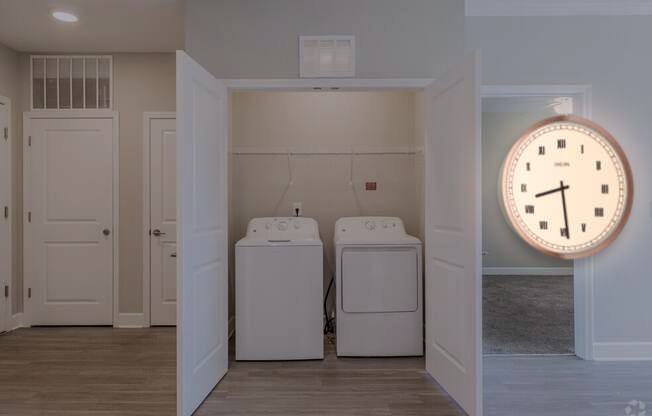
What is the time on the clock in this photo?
8:29
